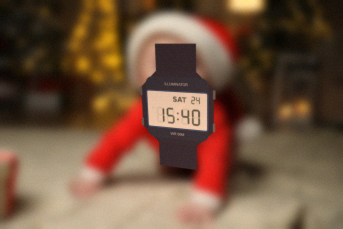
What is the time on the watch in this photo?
15:40
